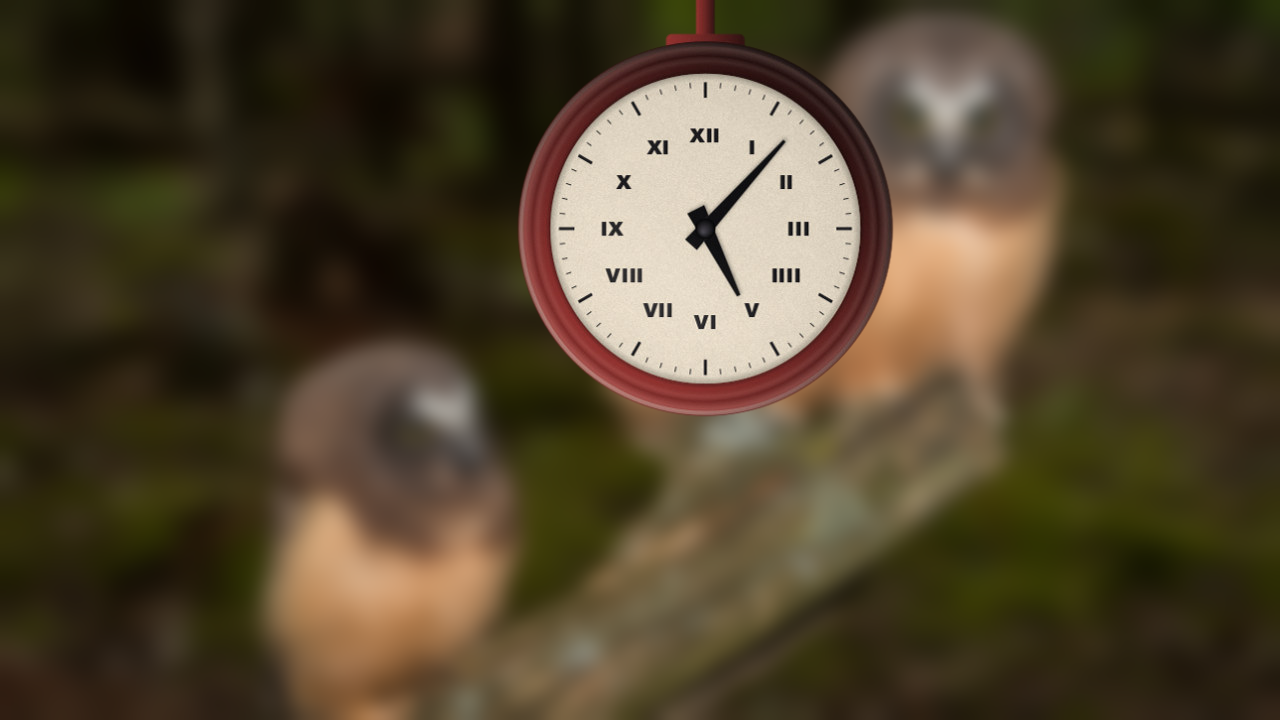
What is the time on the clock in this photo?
5:07
